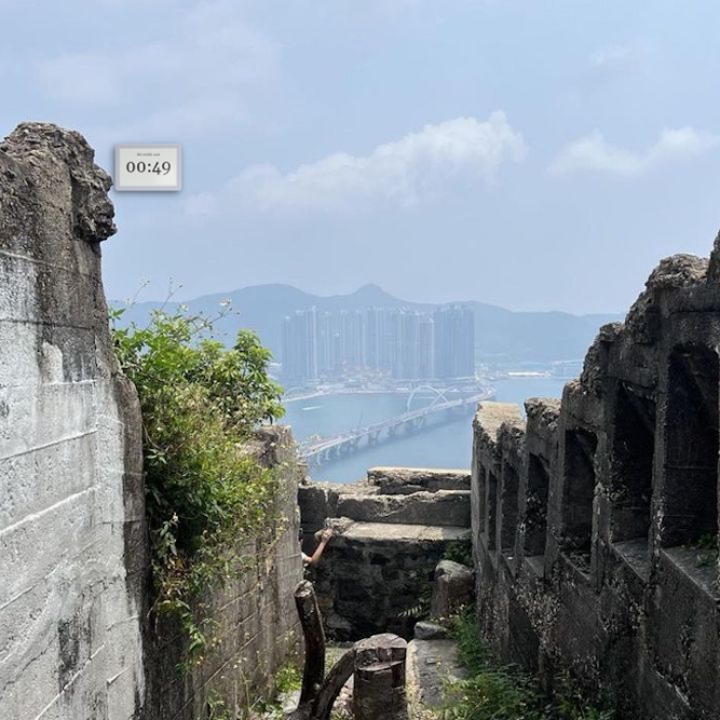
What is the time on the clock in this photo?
0:49
